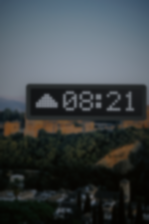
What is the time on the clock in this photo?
8:21
